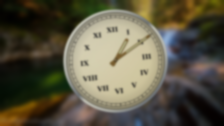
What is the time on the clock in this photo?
1:10
